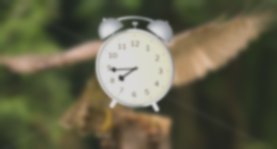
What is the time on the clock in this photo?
7:44
